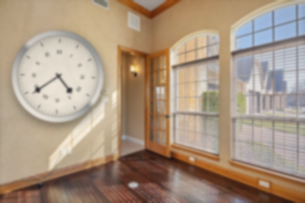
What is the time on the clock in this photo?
4:39
